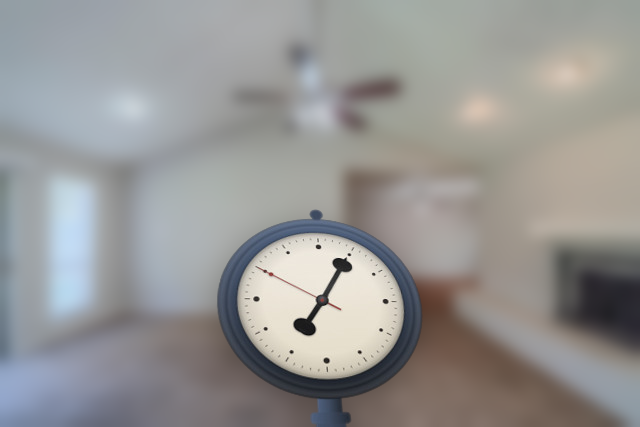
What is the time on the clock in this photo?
7:04:50
